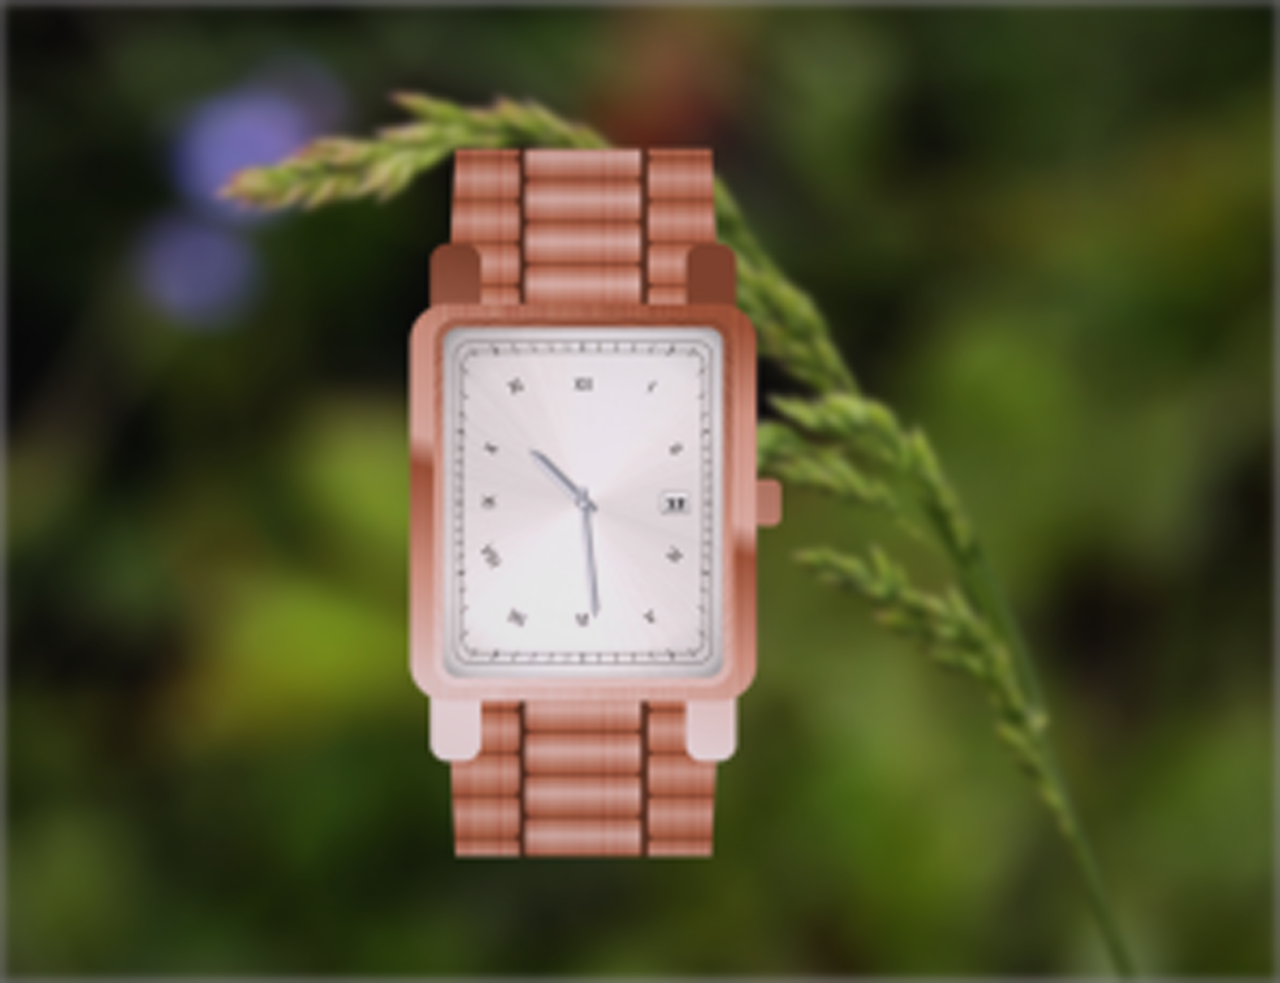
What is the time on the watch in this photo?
10:29
